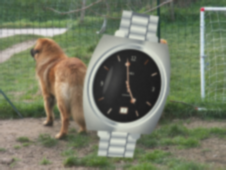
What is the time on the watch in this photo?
4:58
